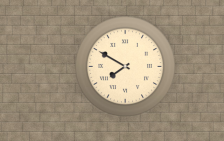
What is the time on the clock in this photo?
7:50
